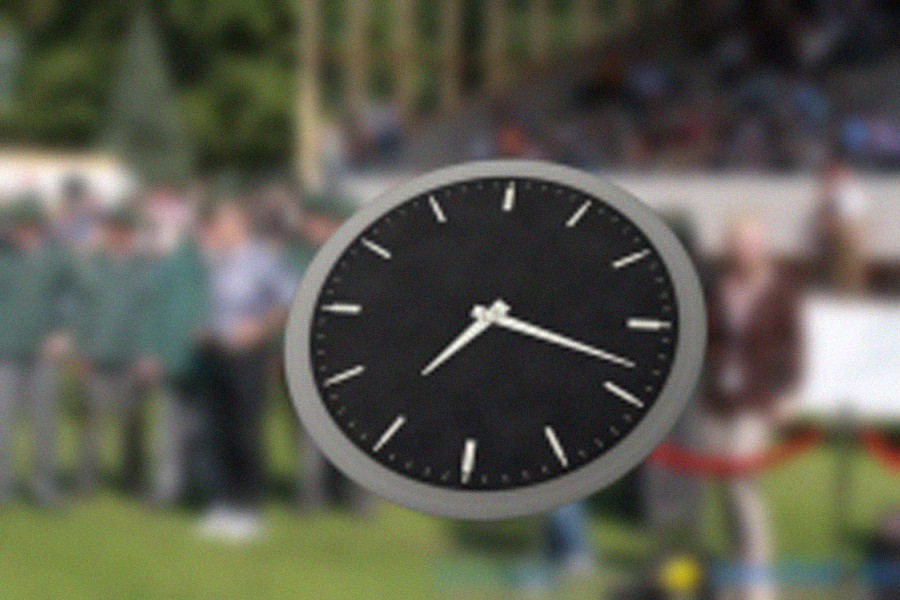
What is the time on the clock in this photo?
7:18
